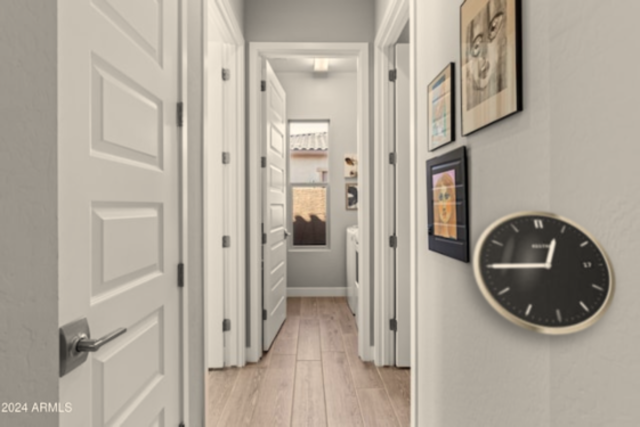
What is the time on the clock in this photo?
12:45
